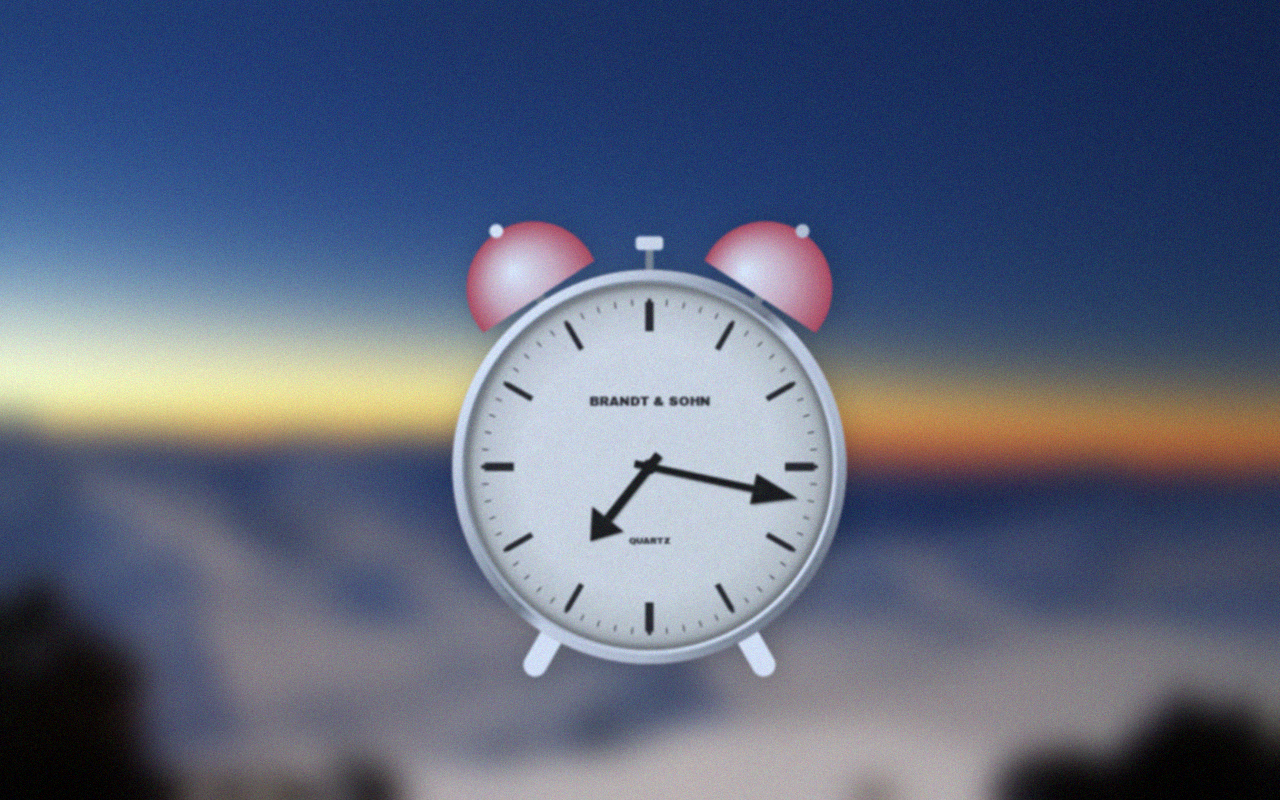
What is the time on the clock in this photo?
7:17
